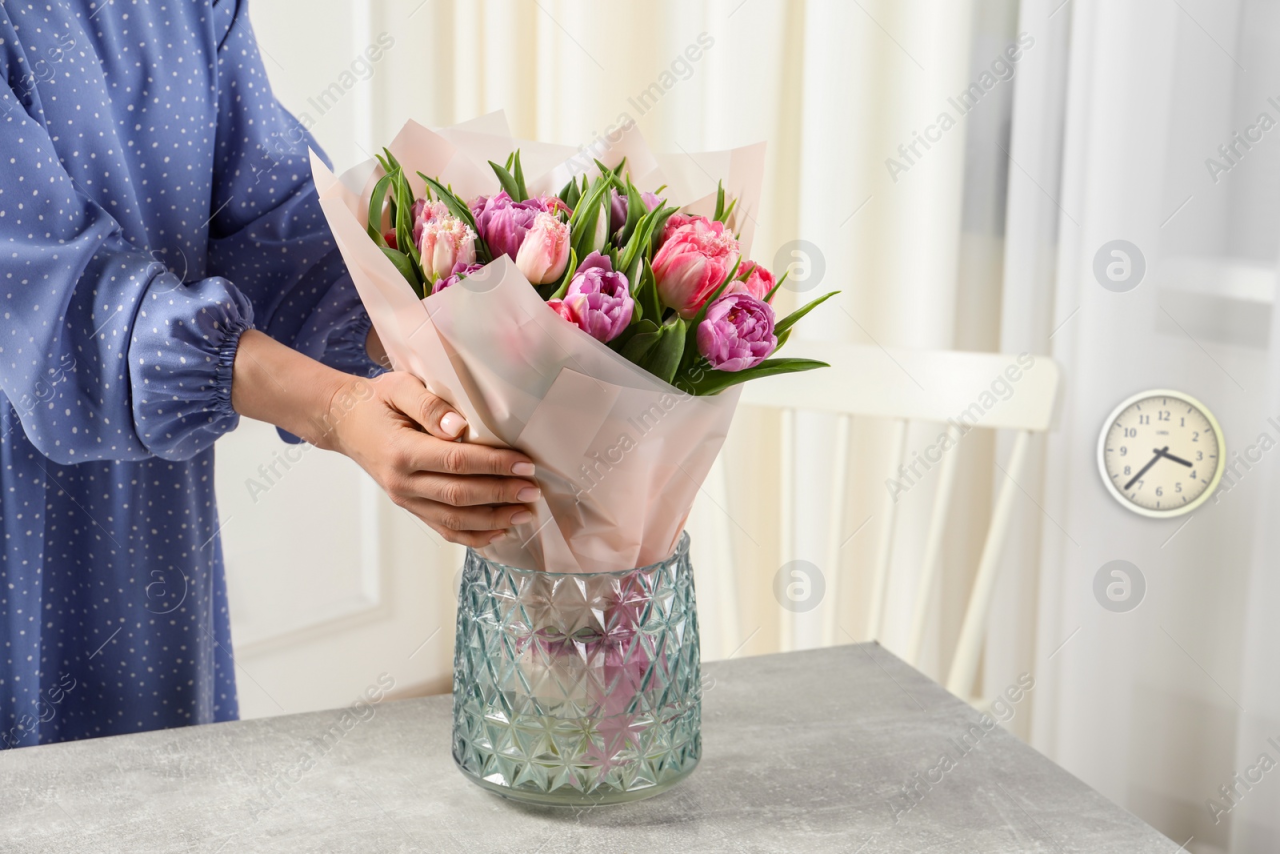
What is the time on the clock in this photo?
3:37
